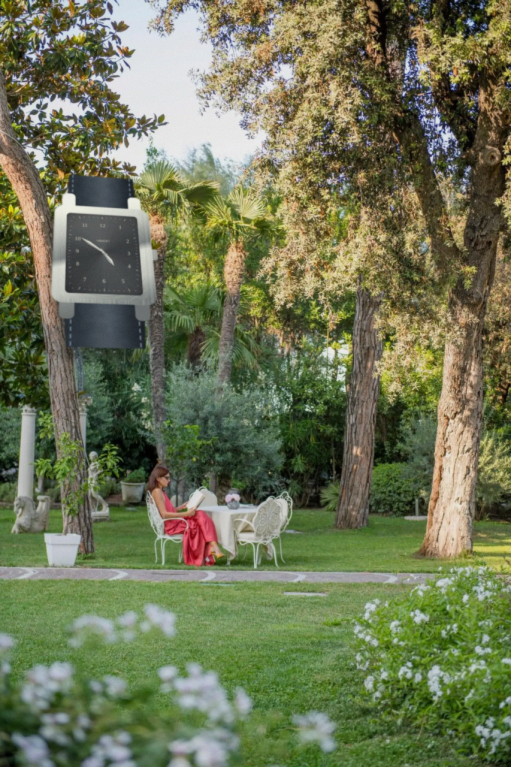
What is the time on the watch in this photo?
4:51
